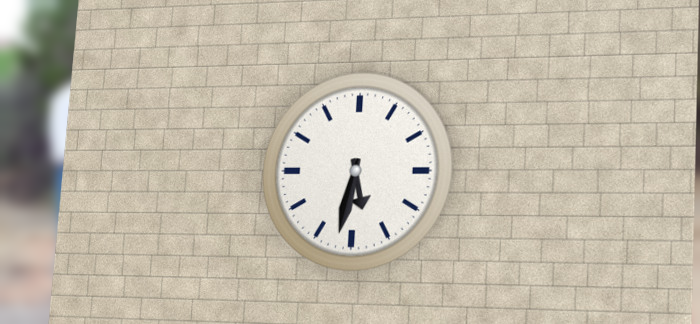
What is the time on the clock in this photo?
5:32
